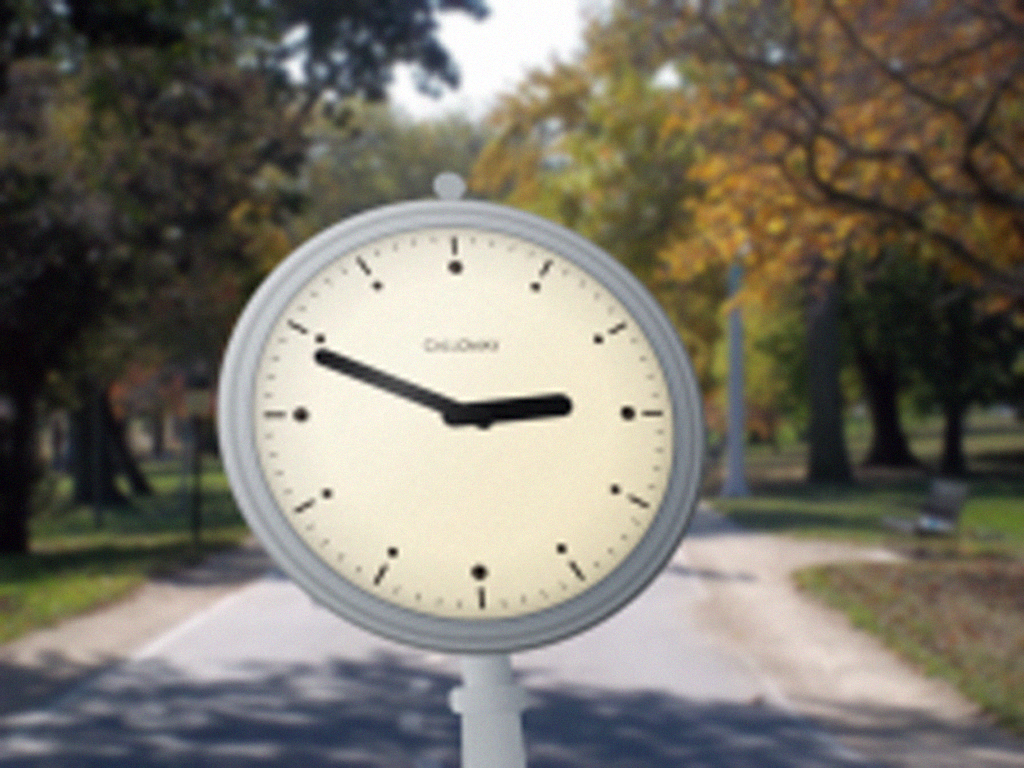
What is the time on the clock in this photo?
2:49
